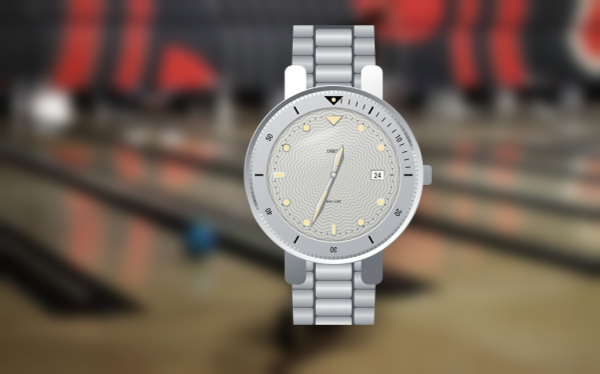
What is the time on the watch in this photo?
12:34
